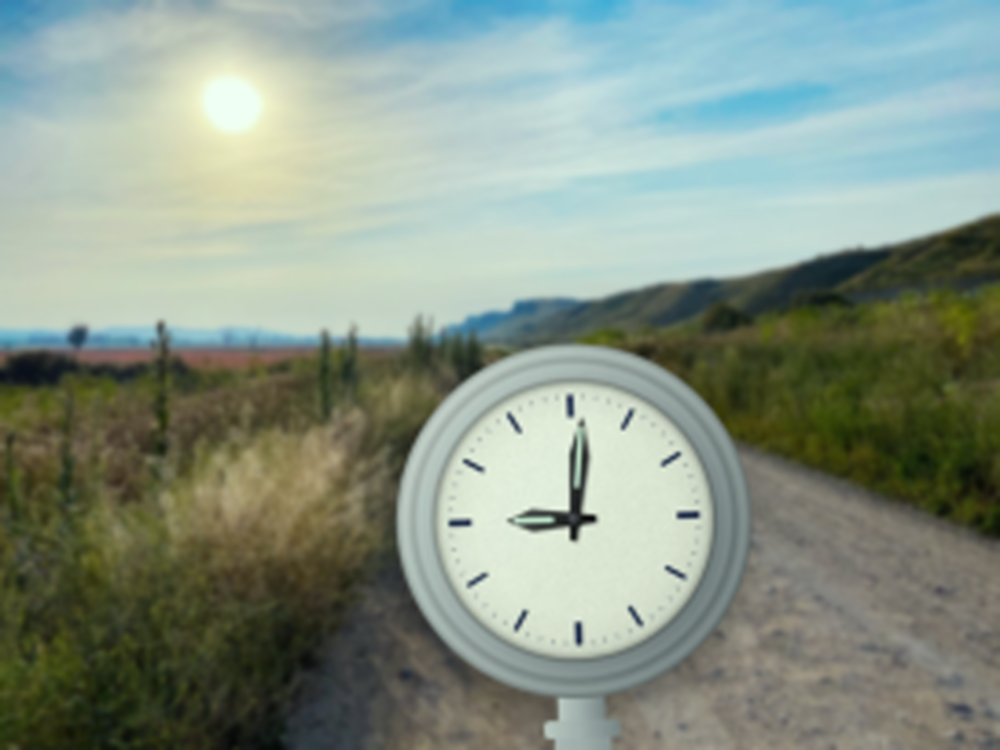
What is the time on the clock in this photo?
9:01
